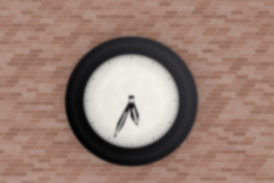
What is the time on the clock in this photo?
5:34
